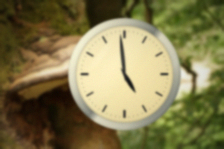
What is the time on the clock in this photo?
4:59
